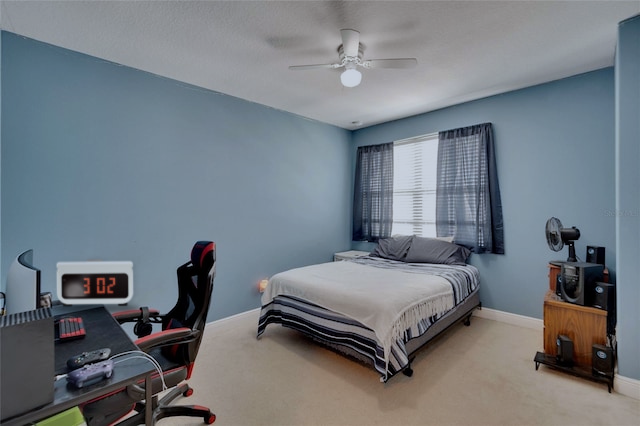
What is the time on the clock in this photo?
3:02
